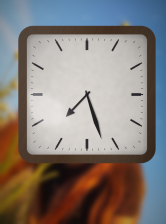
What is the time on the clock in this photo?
7:27
